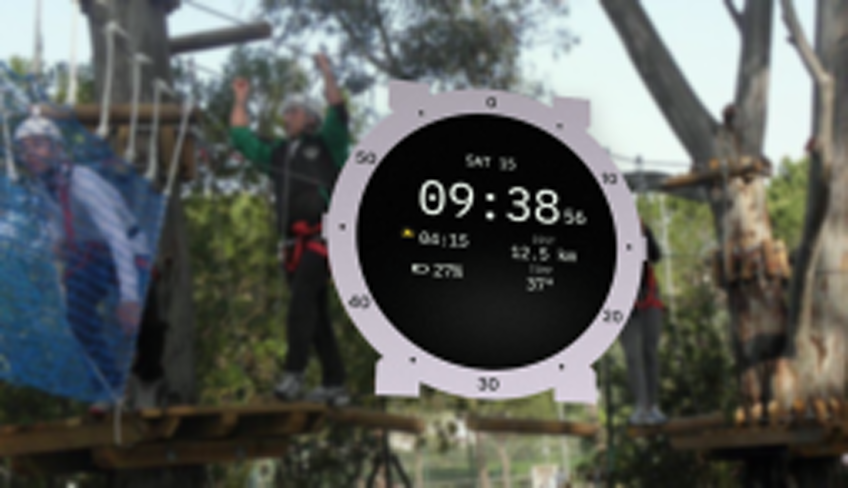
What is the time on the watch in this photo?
9:38
